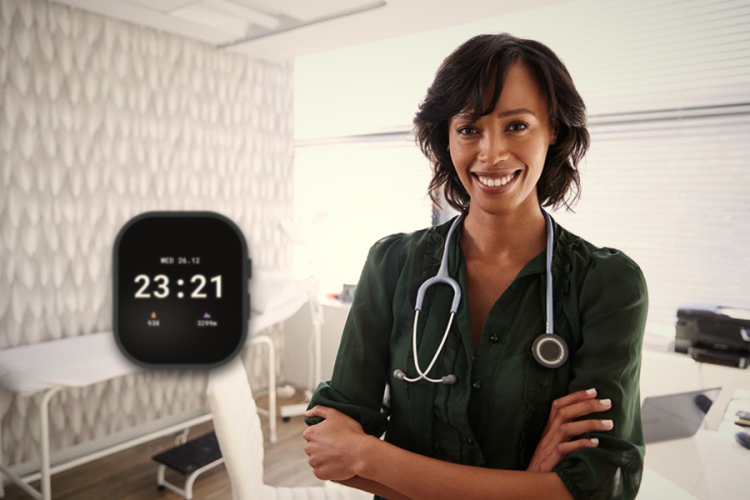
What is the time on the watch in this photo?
23:21
